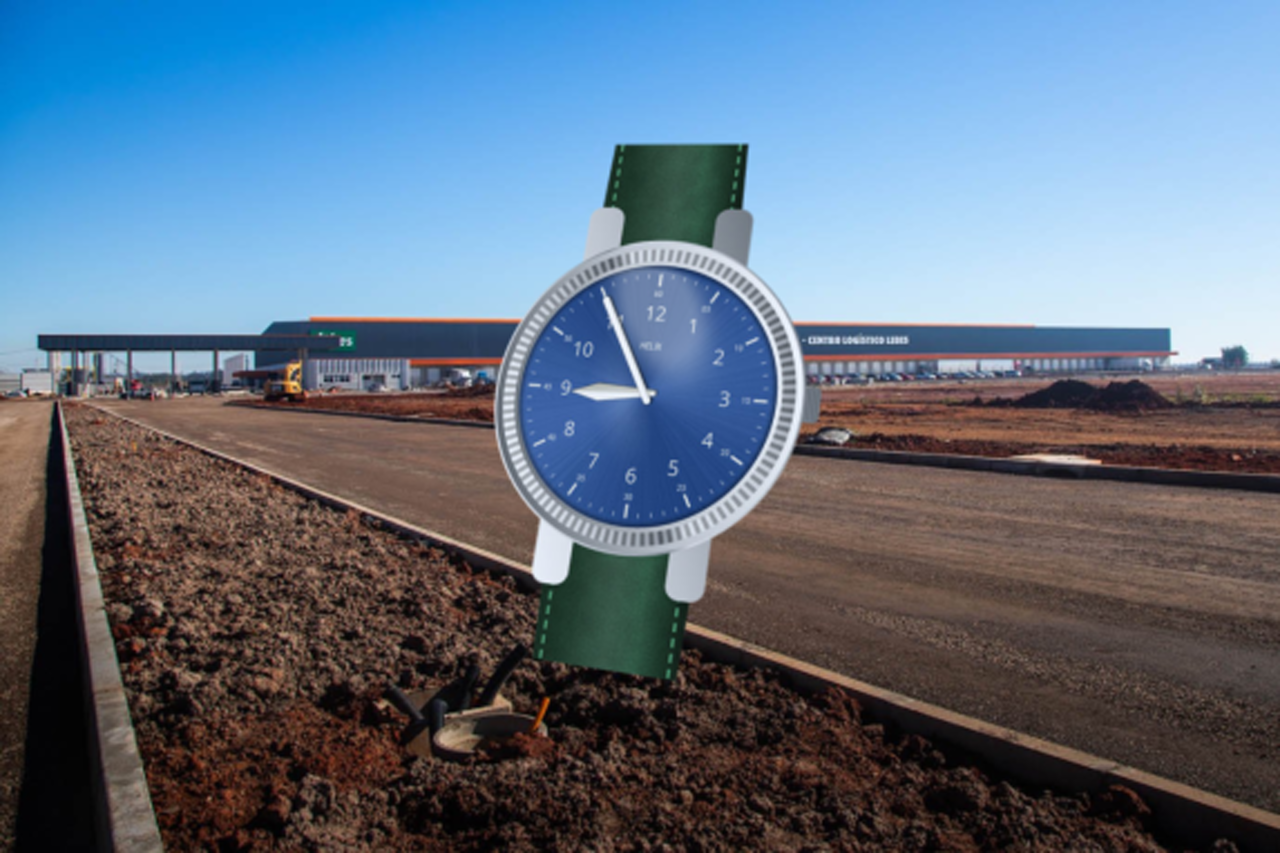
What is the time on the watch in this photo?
8:55
